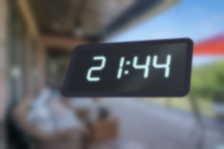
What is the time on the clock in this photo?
21:44
